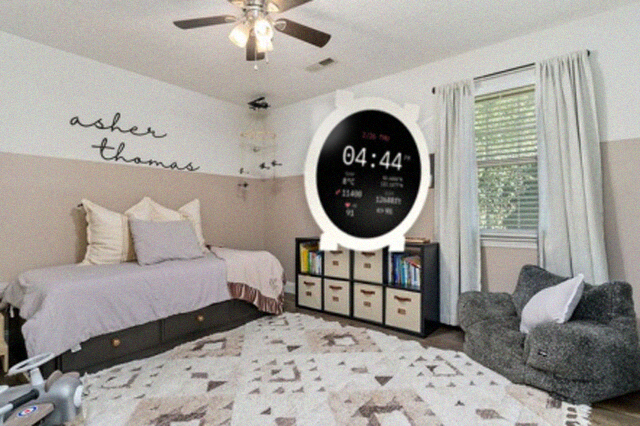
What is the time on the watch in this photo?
4:44
